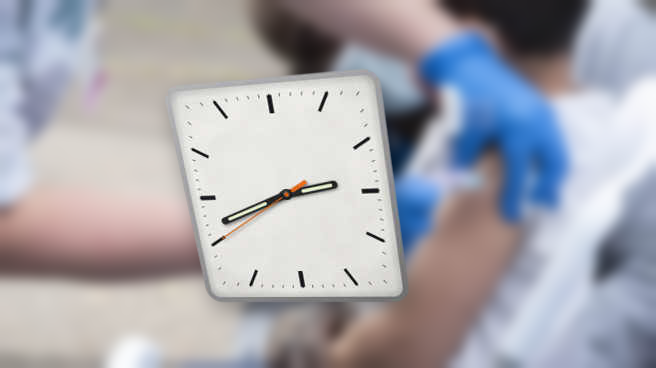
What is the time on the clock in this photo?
2:41:40
